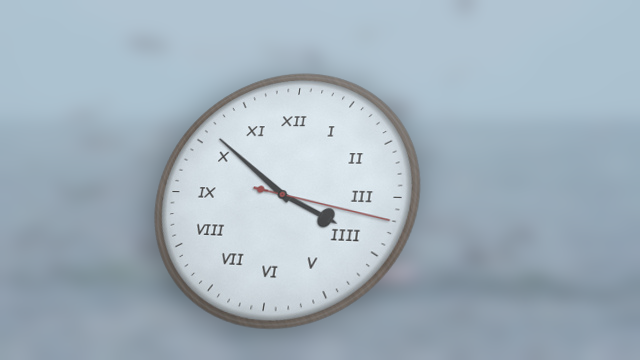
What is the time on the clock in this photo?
3:51:17
